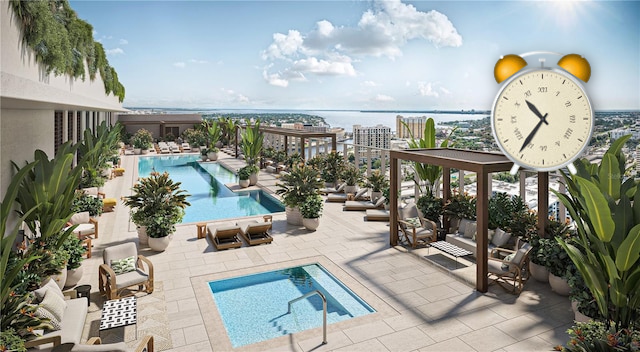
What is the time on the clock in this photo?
10:36
